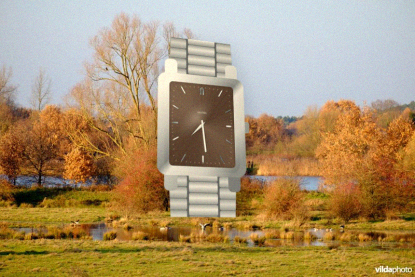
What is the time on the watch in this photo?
7:29
